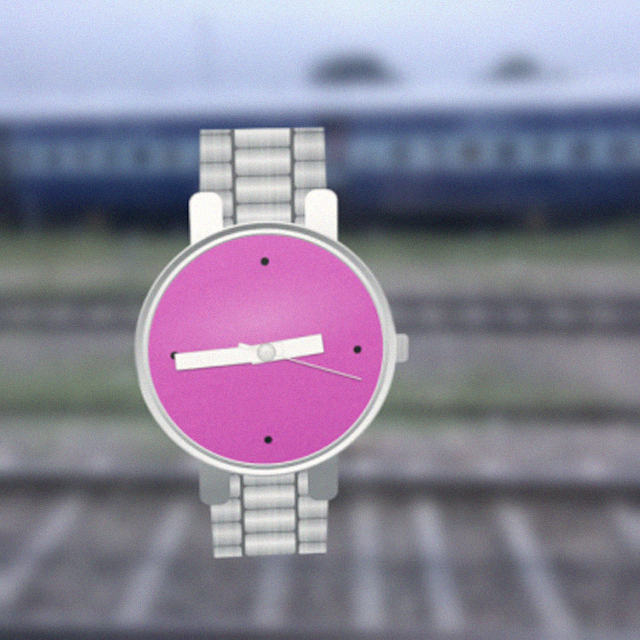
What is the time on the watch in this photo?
2:44:18
